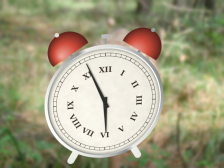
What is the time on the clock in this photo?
5:56
